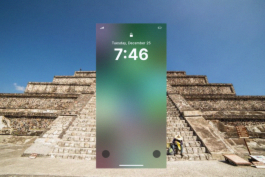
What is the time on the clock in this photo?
7:46
